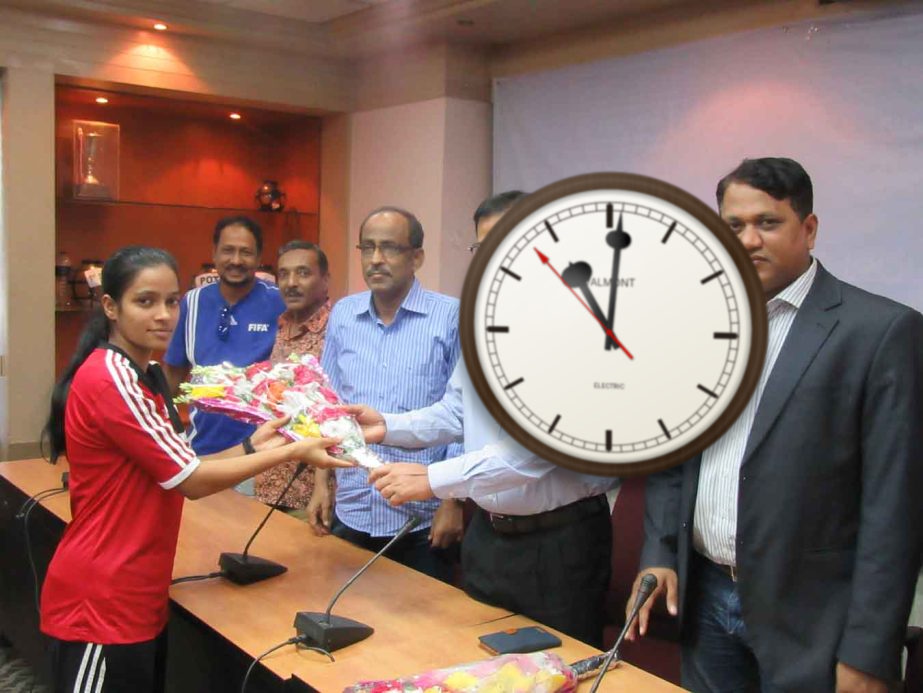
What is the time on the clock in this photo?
11:00:53
